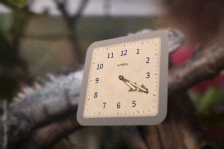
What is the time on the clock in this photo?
4:20
